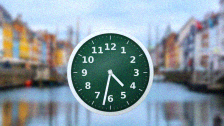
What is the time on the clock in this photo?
4:32
